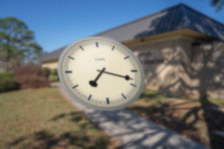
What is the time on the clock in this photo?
7:18
